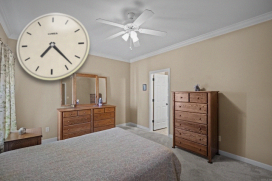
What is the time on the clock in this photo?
7:23
